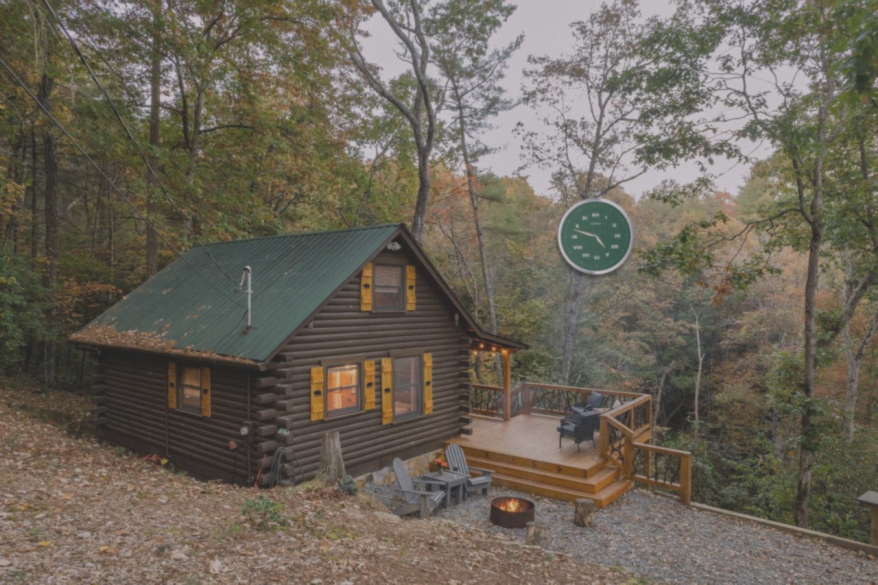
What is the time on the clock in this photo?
4:48
